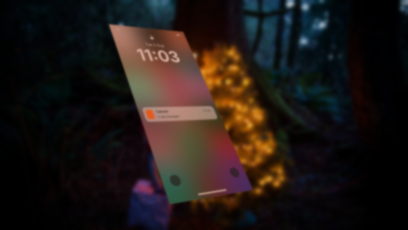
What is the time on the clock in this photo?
11:03
